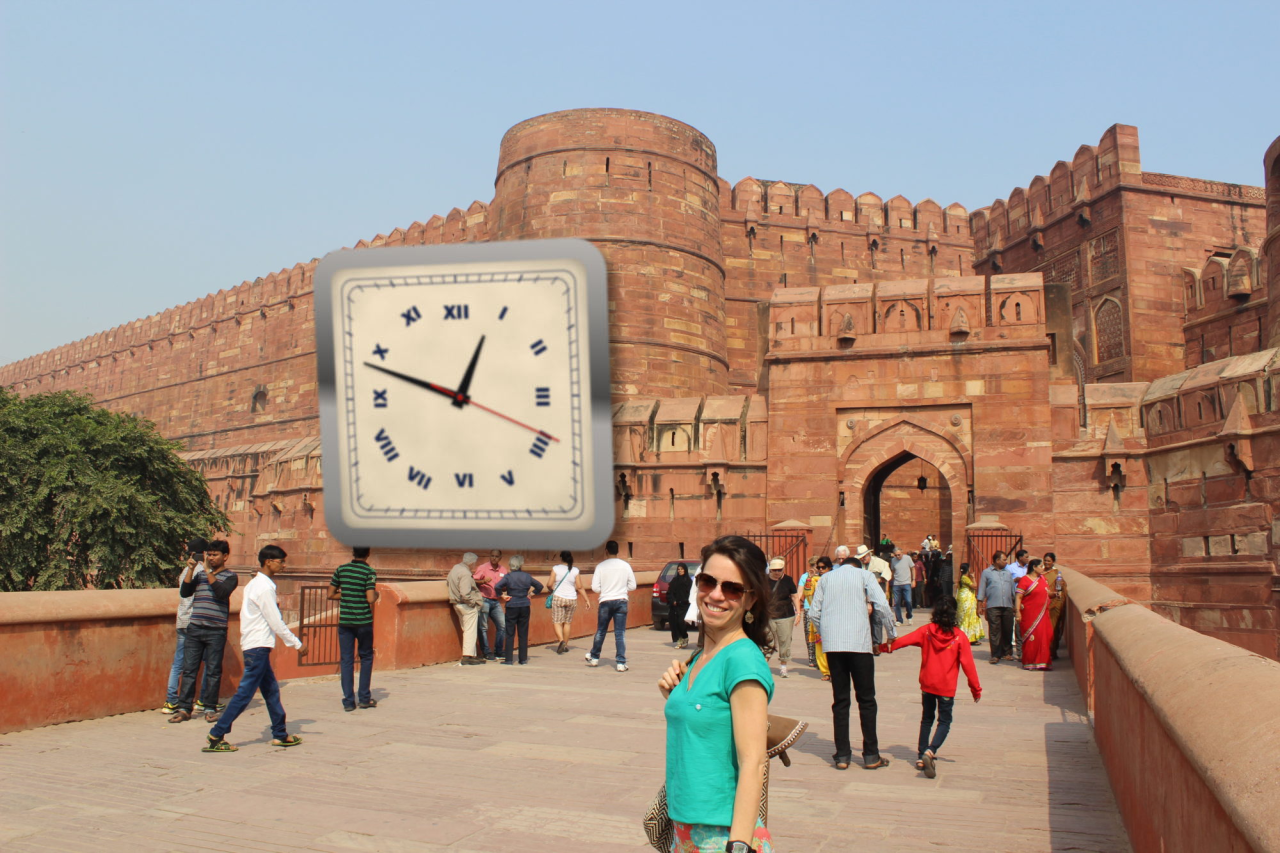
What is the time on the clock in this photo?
12:48:19
